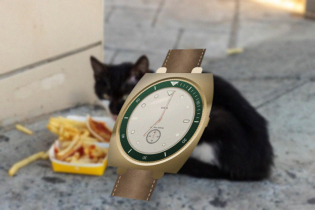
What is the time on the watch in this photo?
7:01
